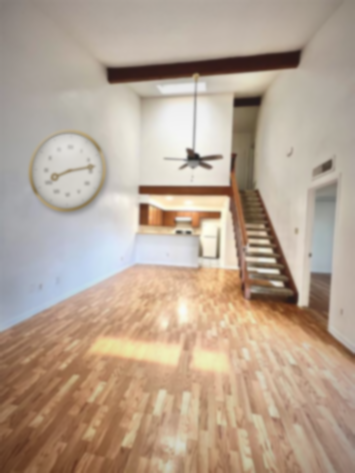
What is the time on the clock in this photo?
8:13
